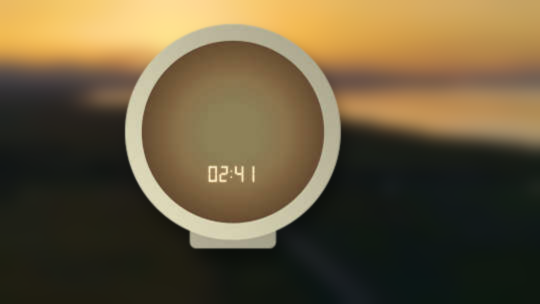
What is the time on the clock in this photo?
2:41
